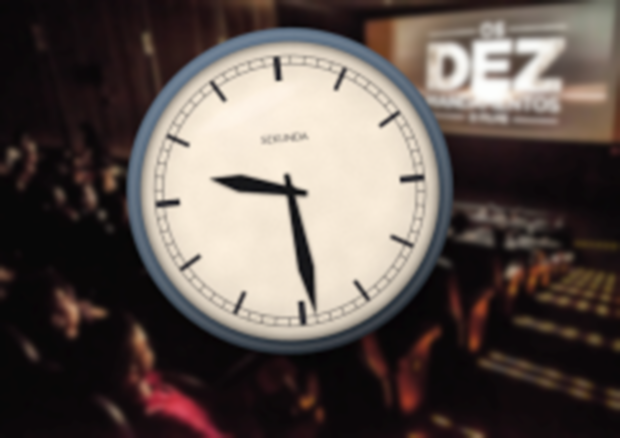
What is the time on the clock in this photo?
9:29
